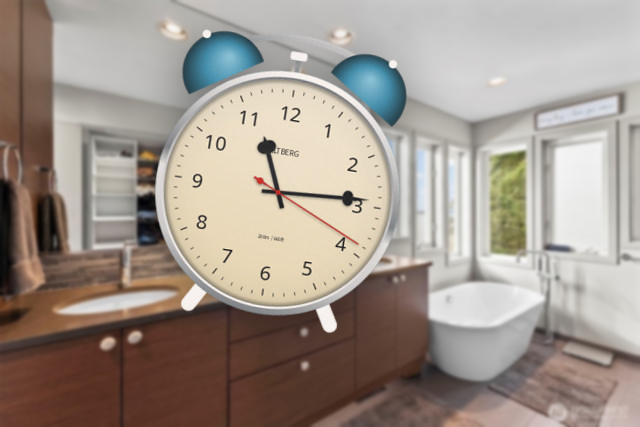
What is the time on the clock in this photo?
11:14:19
